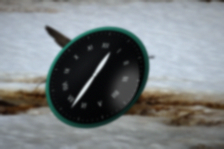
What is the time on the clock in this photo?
12:33
